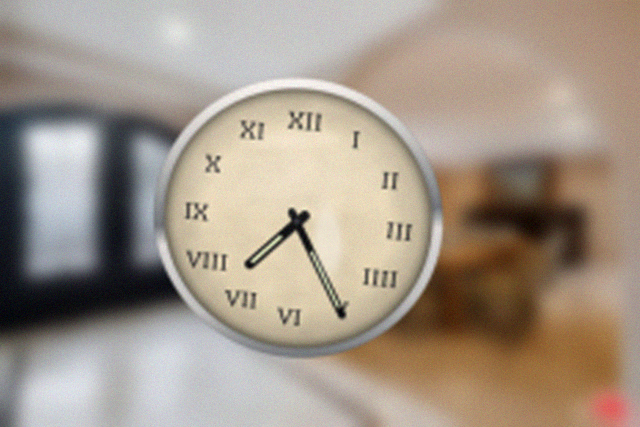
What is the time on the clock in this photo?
7:25
